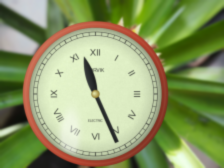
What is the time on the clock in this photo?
11:26
